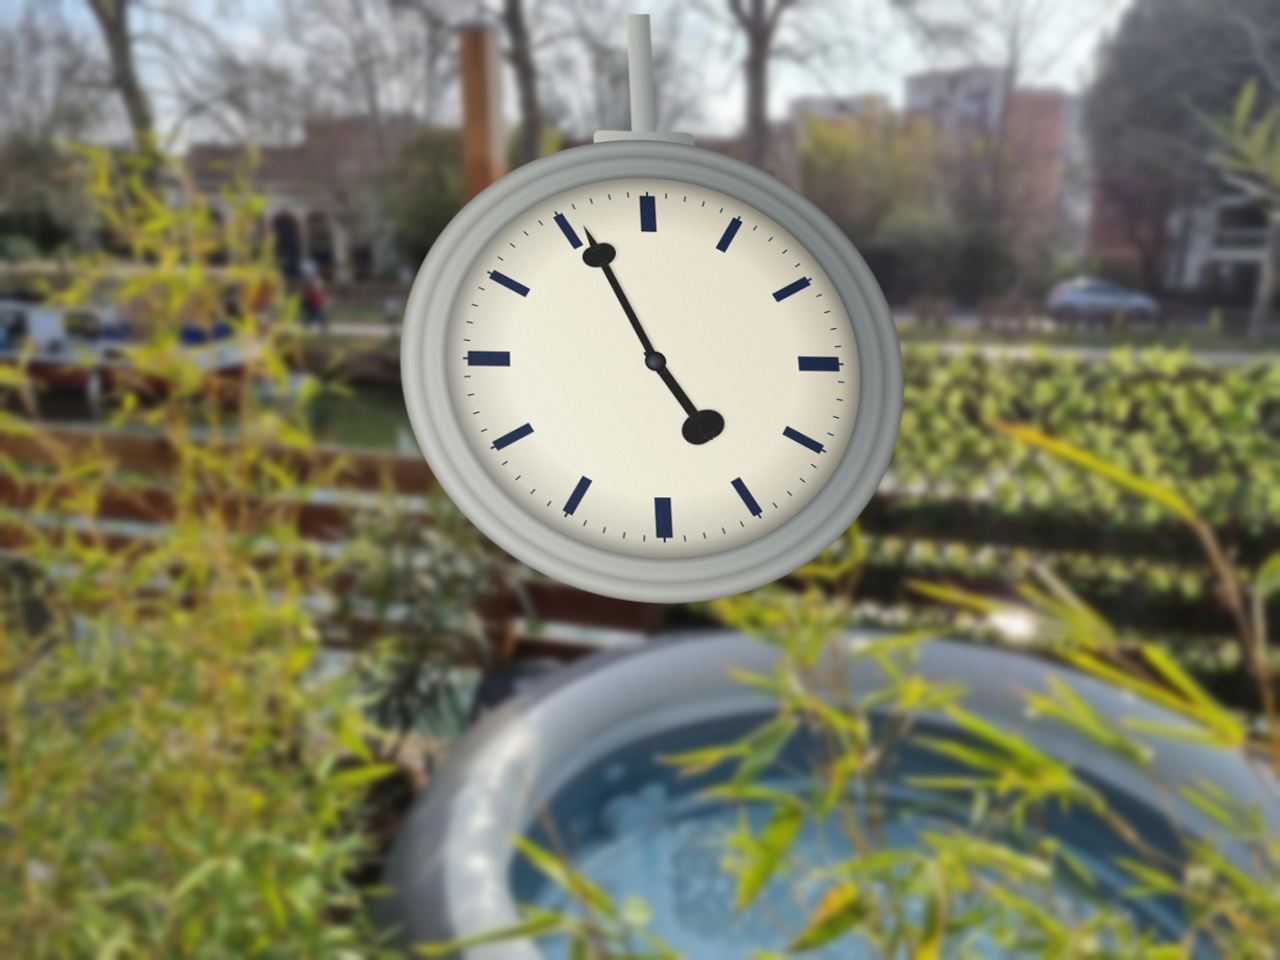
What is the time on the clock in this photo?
4:56
